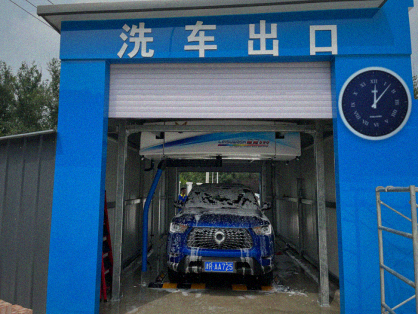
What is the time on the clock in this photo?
12:07
